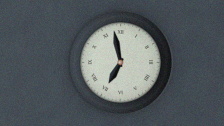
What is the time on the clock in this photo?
6:58
